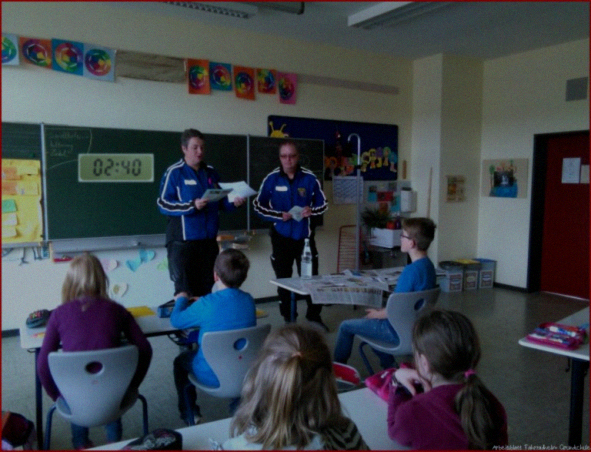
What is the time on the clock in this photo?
2:40
